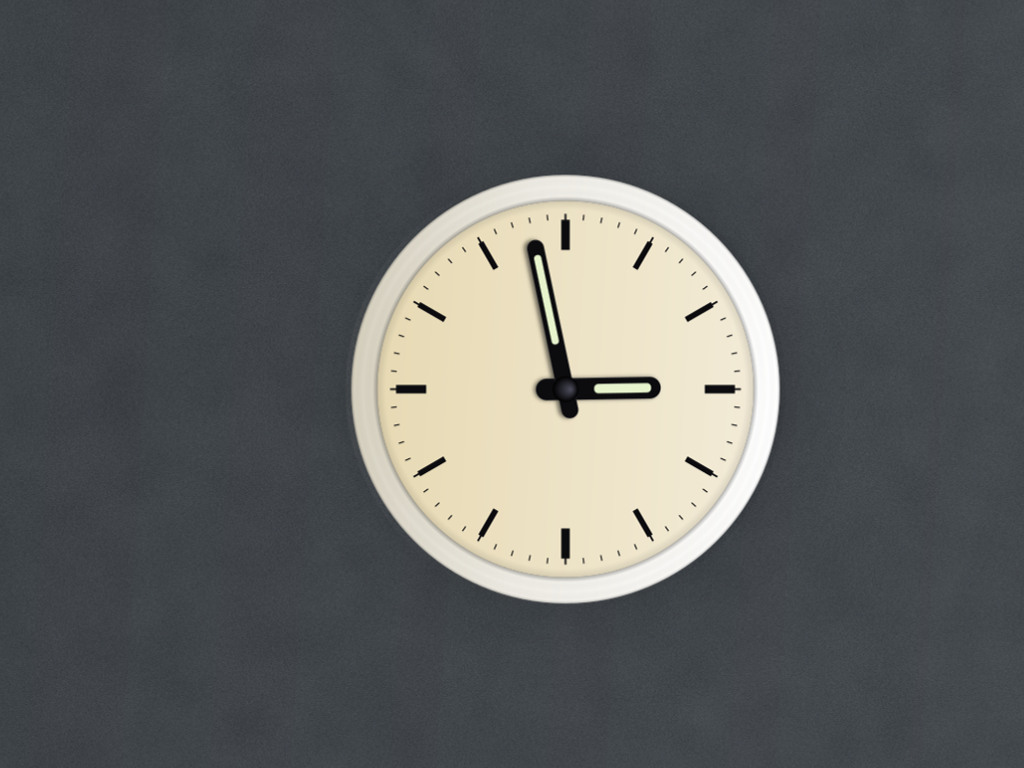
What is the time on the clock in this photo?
2:58
